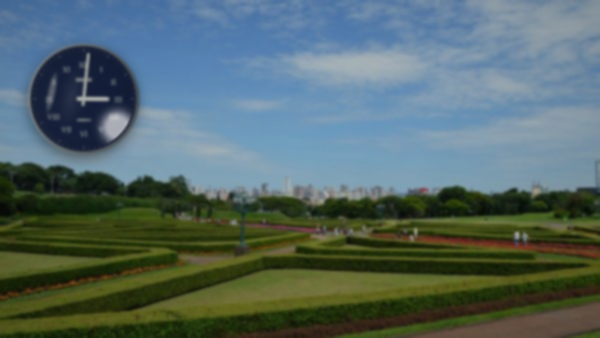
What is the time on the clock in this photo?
3:01
